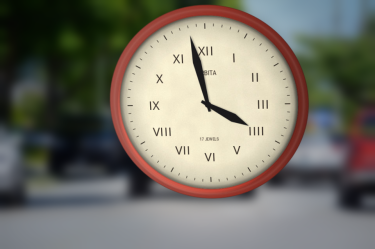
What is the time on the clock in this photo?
3:58
